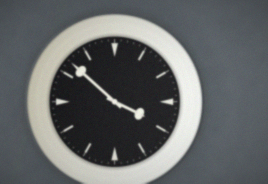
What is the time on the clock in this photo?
3:52
